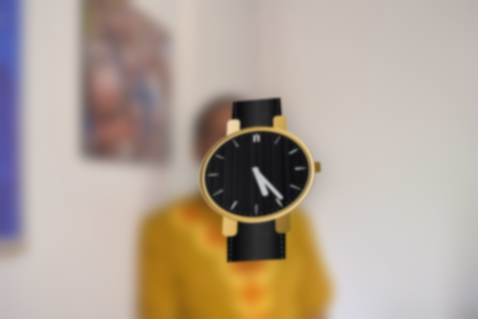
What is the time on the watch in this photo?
5:24
